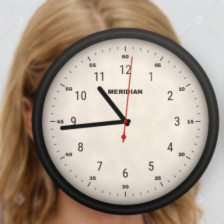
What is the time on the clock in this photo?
10:44:01
